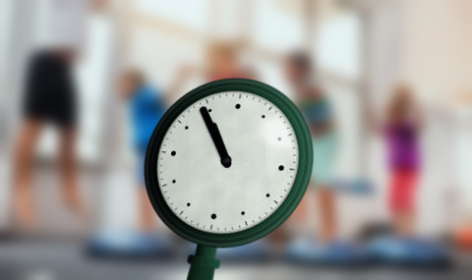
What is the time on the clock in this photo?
10:54
